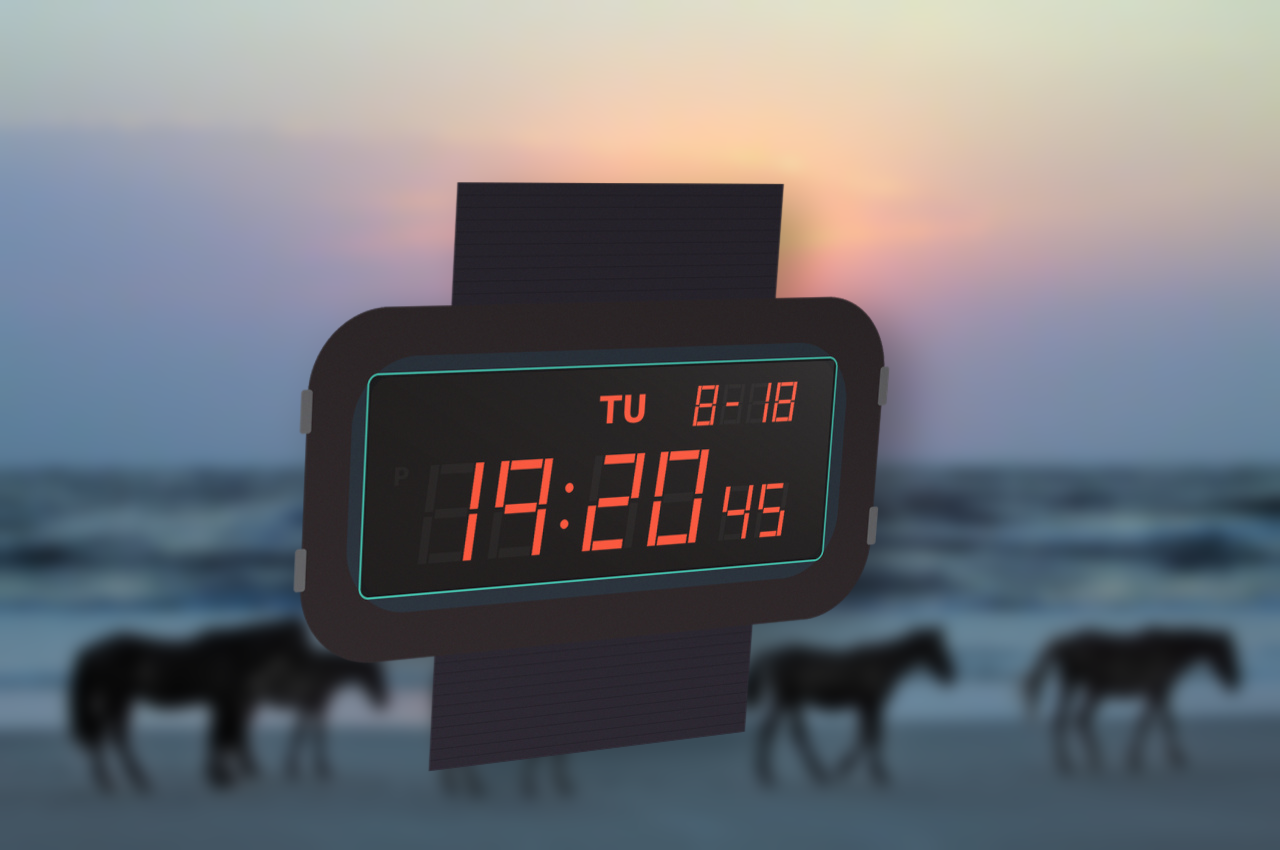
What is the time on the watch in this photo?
19:20:45
